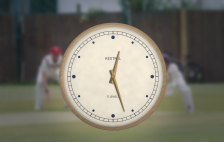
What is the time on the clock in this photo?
12:27
